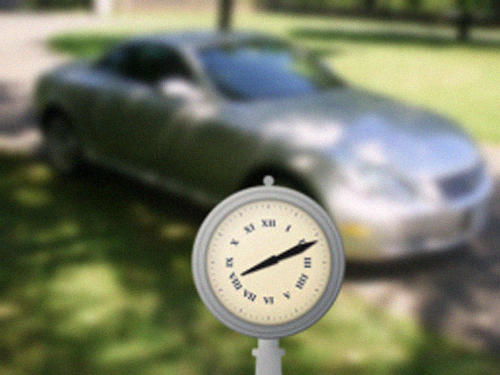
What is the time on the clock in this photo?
8:11
